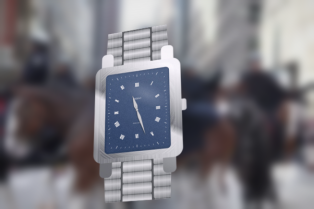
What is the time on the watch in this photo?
11:27
